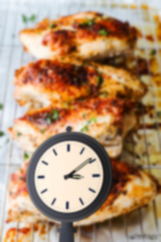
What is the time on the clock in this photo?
3:09
